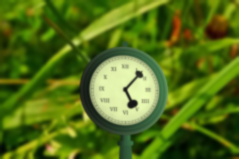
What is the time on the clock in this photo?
5:07
